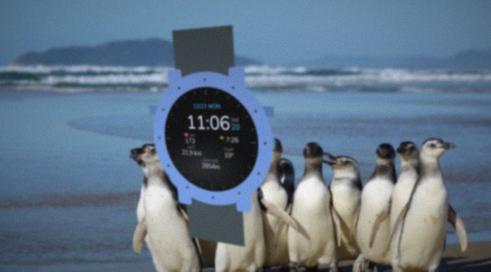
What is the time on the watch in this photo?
11:06
